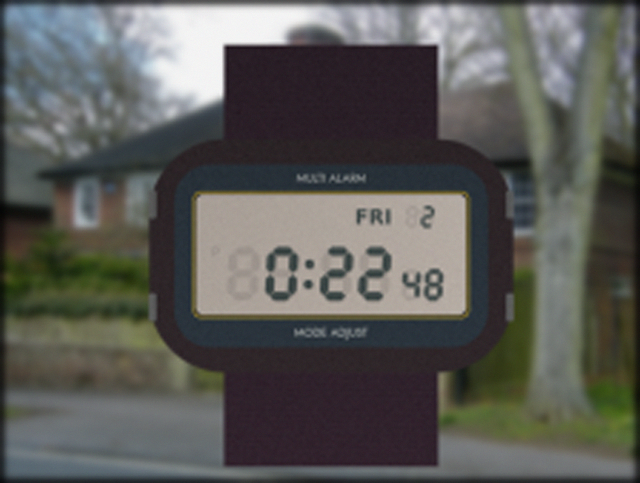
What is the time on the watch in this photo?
0:22:48
